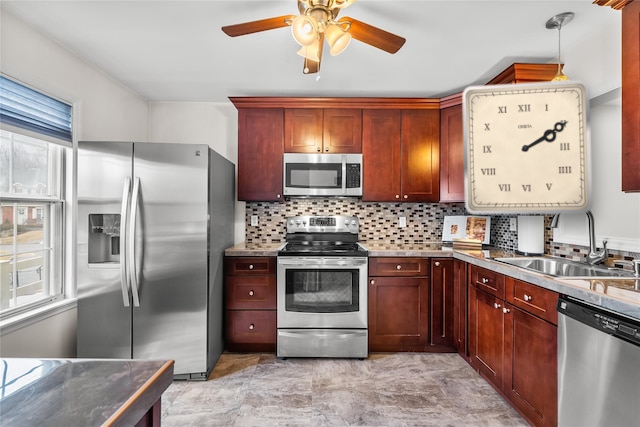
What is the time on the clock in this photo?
2:10
